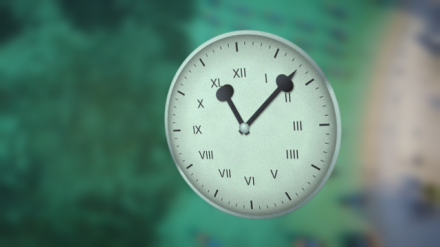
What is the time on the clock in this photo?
11:08
